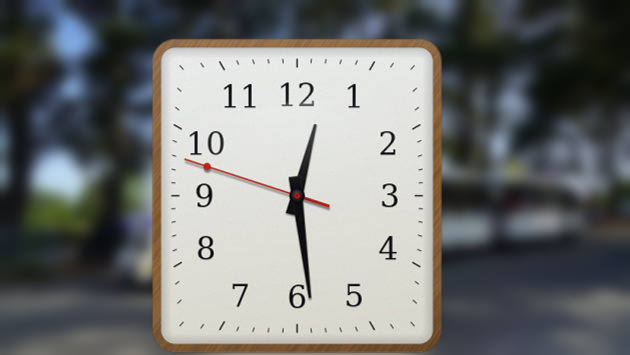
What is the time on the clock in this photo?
12:28:48
